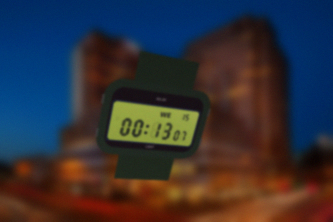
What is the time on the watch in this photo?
0:13:07
